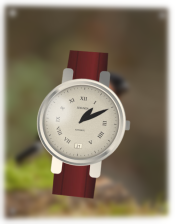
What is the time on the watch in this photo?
1:10
